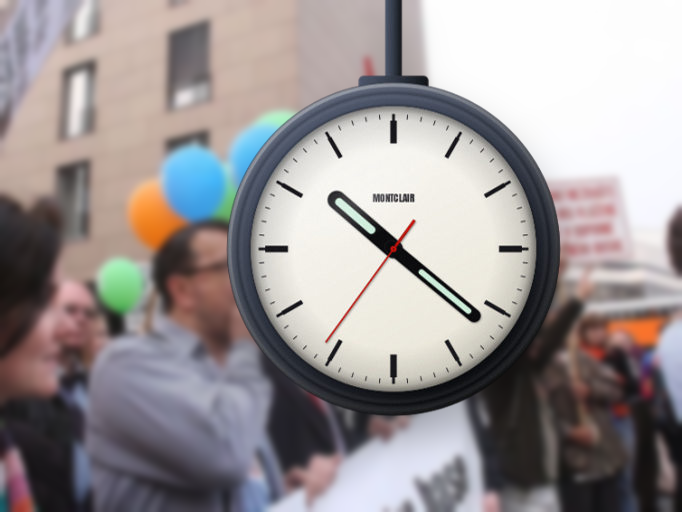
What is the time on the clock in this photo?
10:21:36
